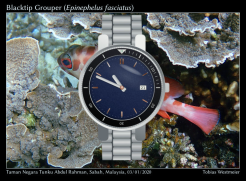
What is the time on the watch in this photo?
10:49
